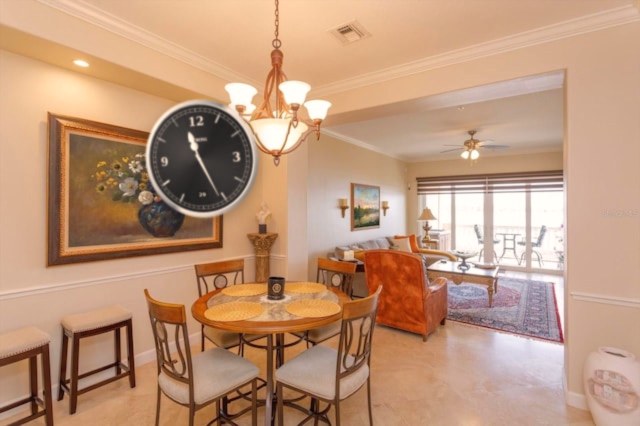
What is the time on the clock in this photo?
11:26
